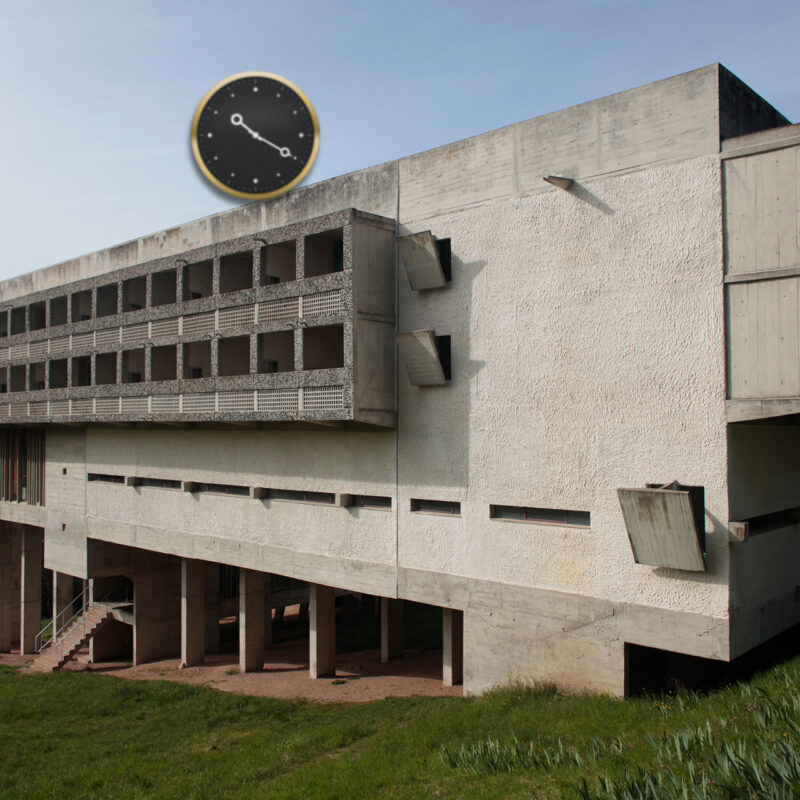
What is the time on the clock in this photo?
10:20
